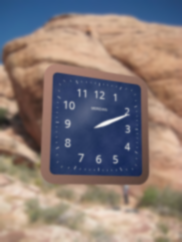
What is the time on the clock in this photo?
2:11
